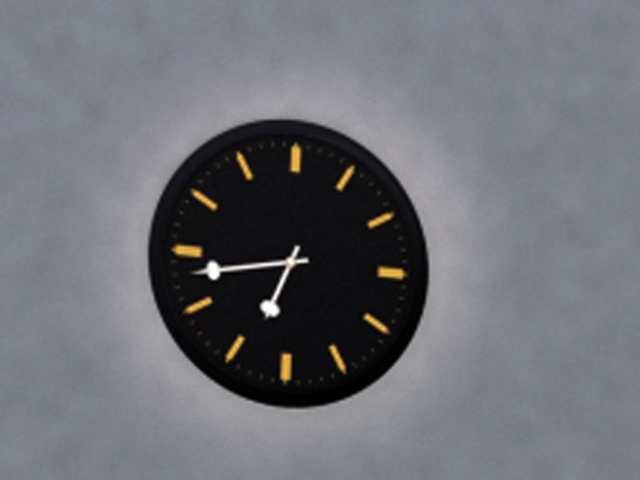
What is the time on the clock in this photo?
6:43
